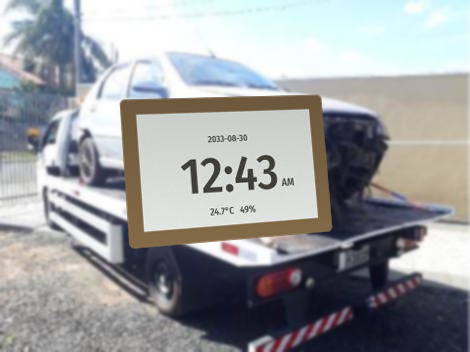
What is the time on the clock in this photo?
12:43
